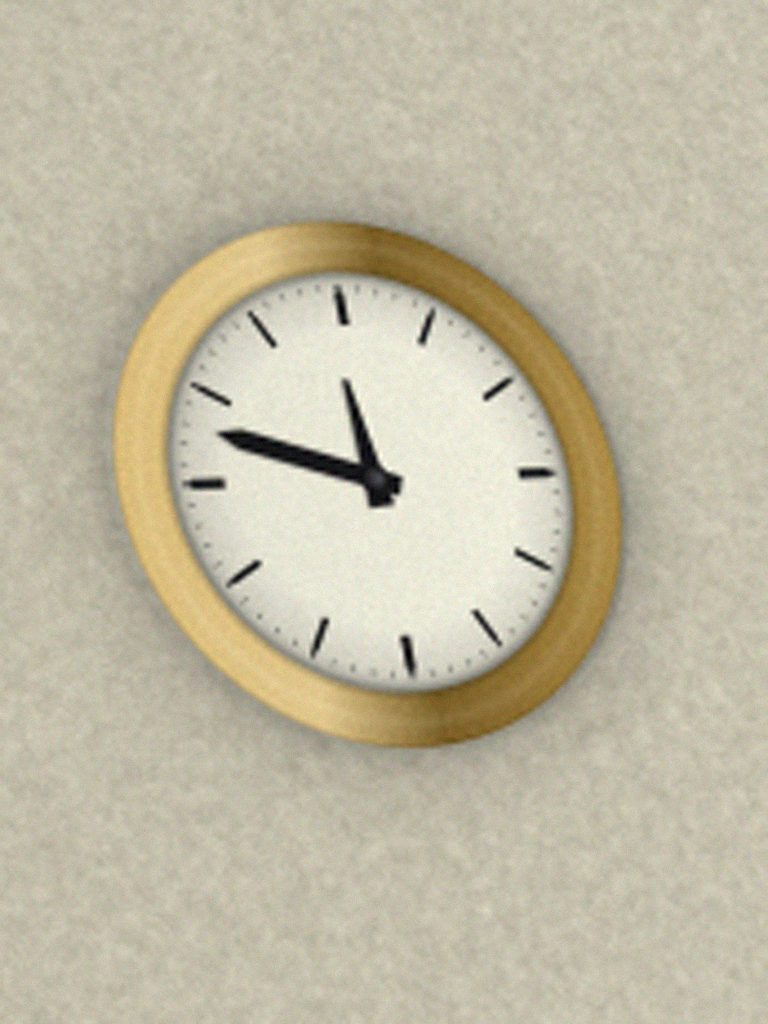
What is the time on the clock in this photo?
11:48
